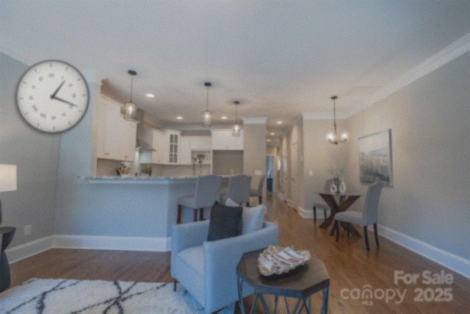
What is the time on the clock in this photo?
1:19
